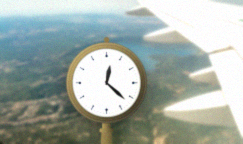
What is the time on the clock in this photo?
12:22
